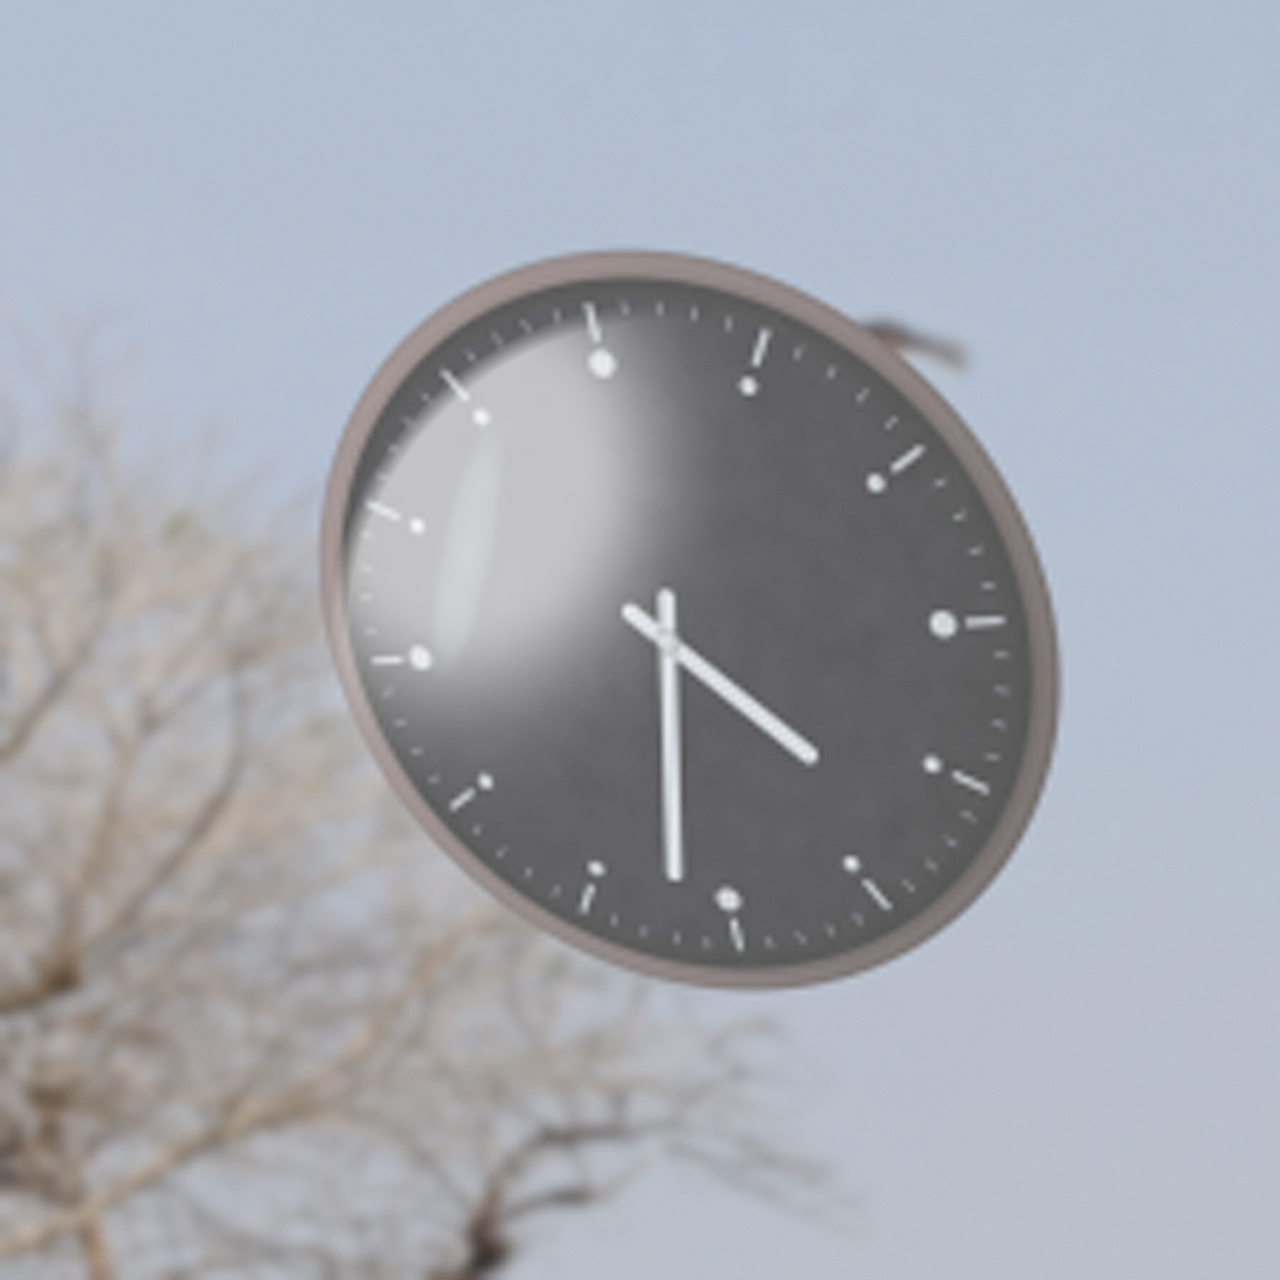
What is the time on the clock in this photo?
4:32
